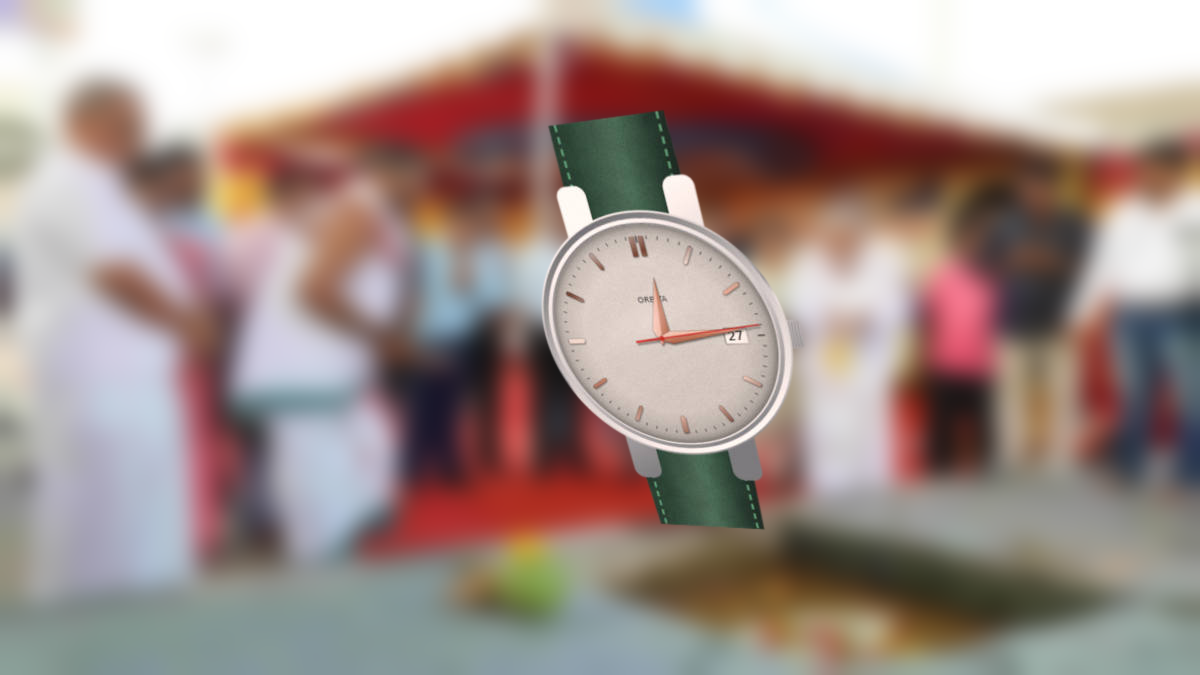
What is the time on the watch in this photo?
12:14:14
